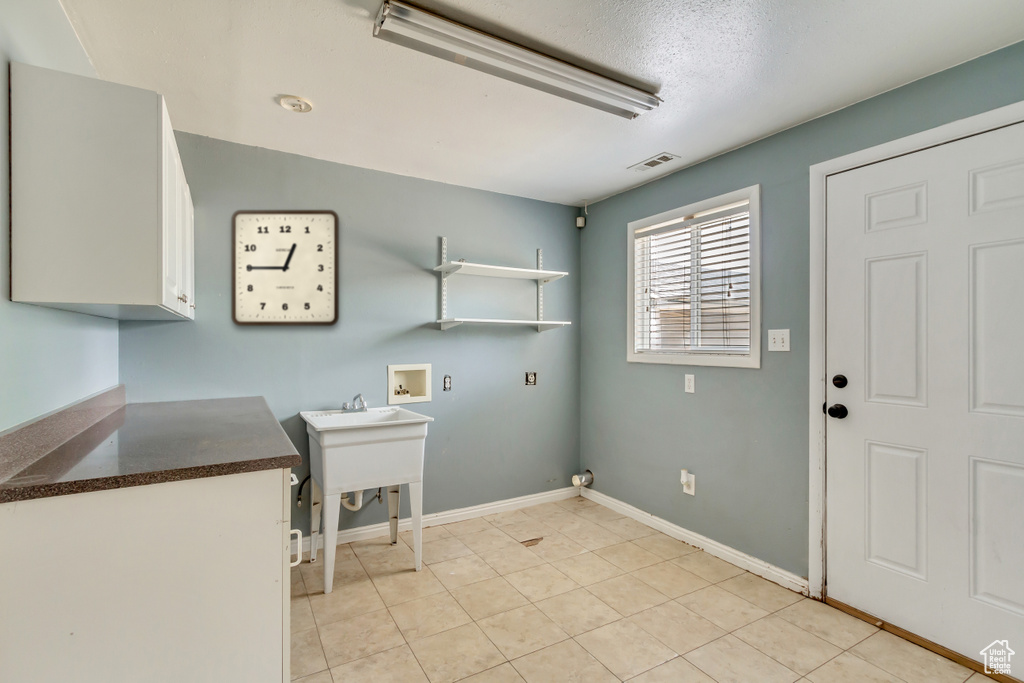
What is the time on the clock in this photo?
12:45
